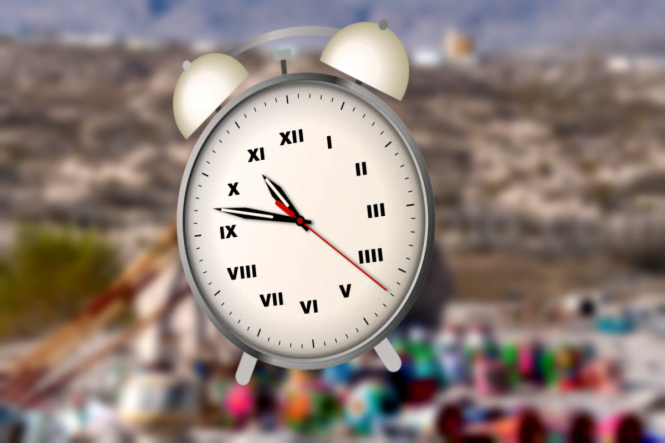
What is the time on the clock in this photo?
10:47:22
